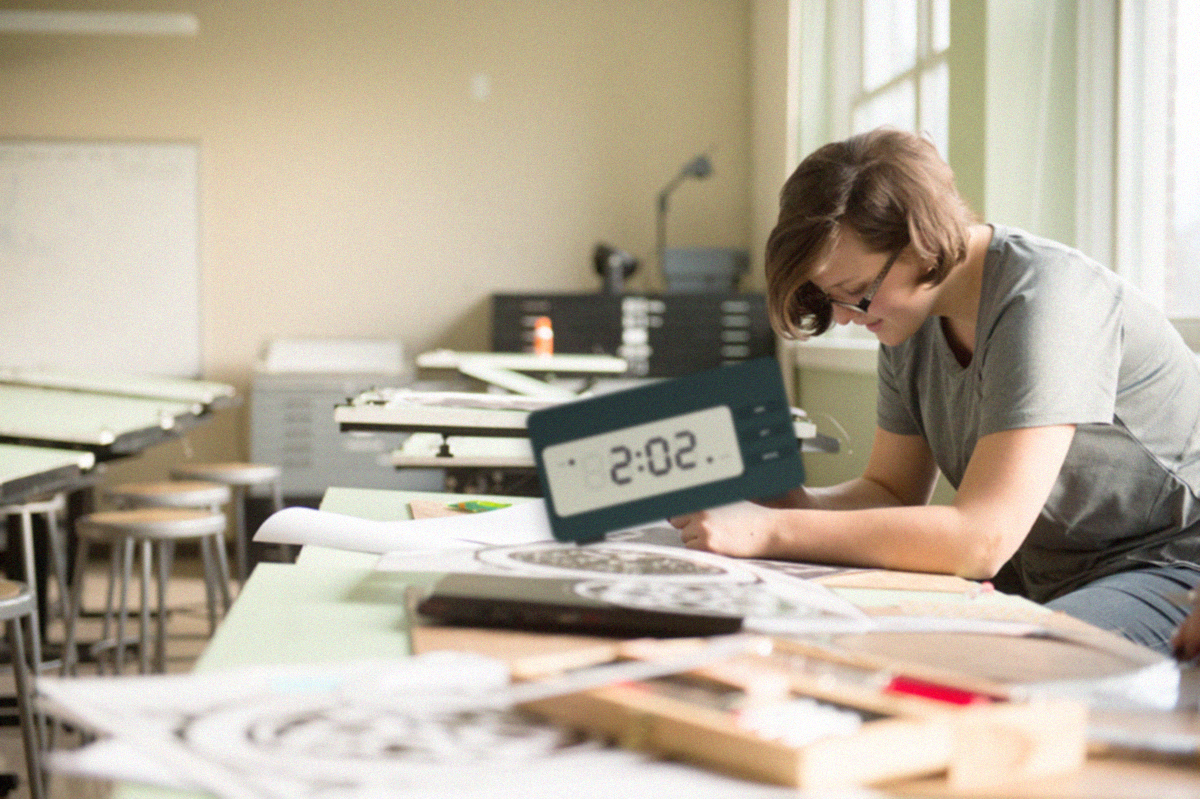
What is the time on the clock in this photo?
2:02
